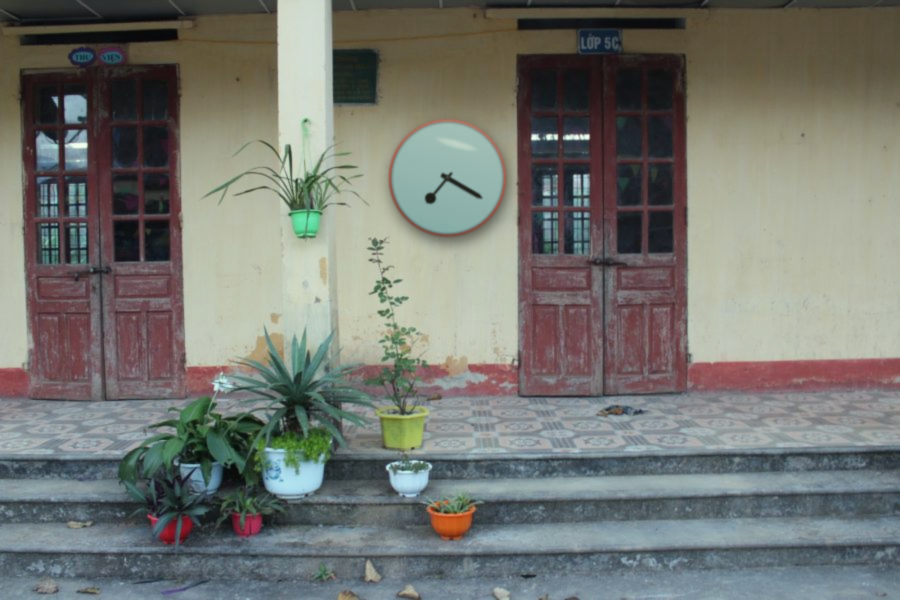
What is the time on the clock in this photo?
7:20
